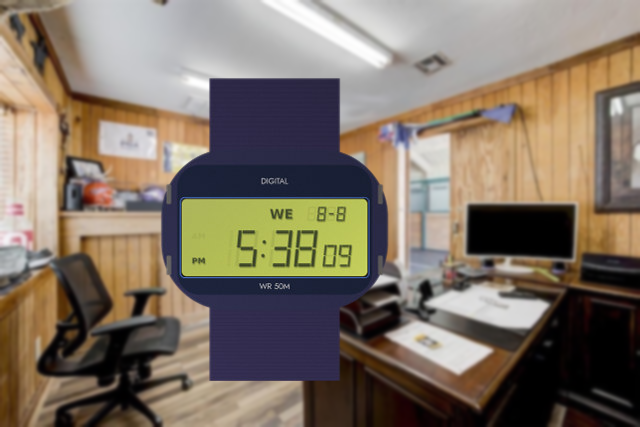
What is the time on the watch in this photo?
5:38:09
